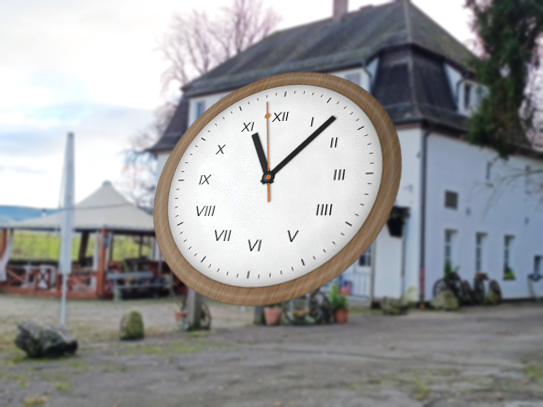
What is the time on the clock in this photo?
11:06:58
